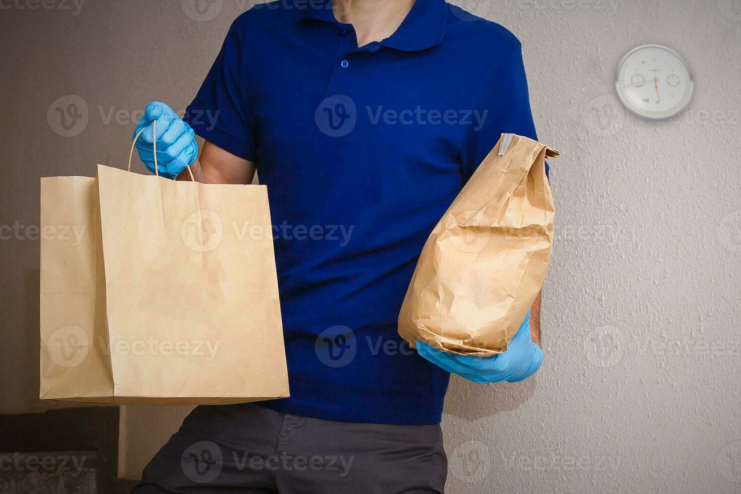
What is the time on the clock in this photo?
5:43
